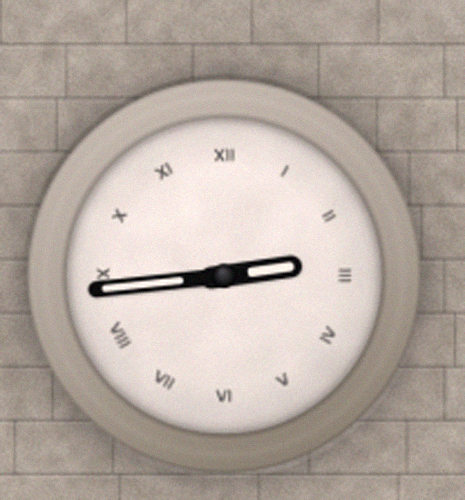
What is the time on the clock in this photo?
2:44
